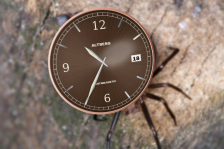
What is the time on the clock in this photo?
10:35
